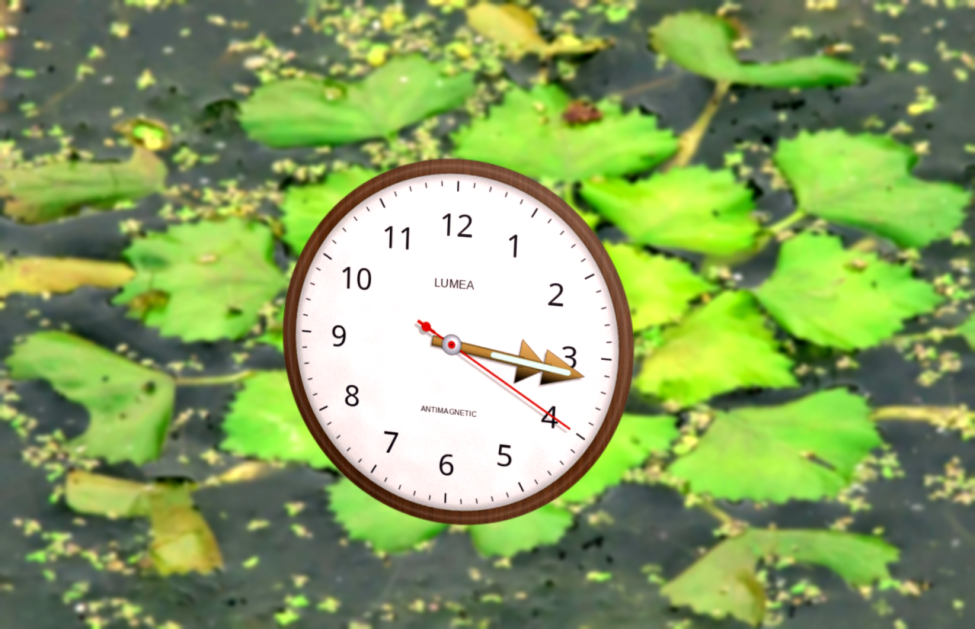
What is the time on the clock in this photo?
3:16:20
